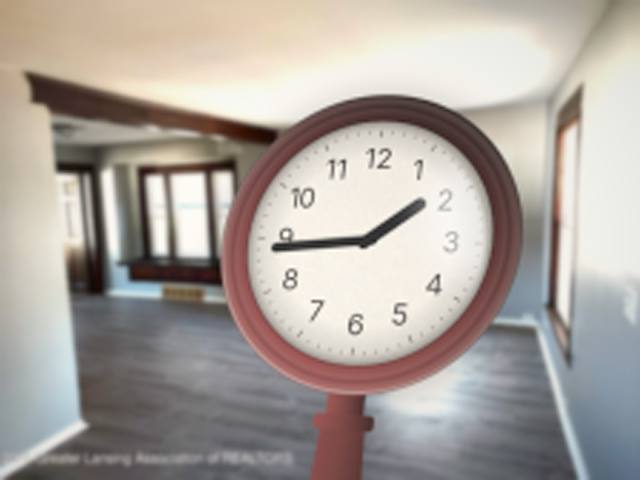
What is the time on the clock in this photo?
1:44
